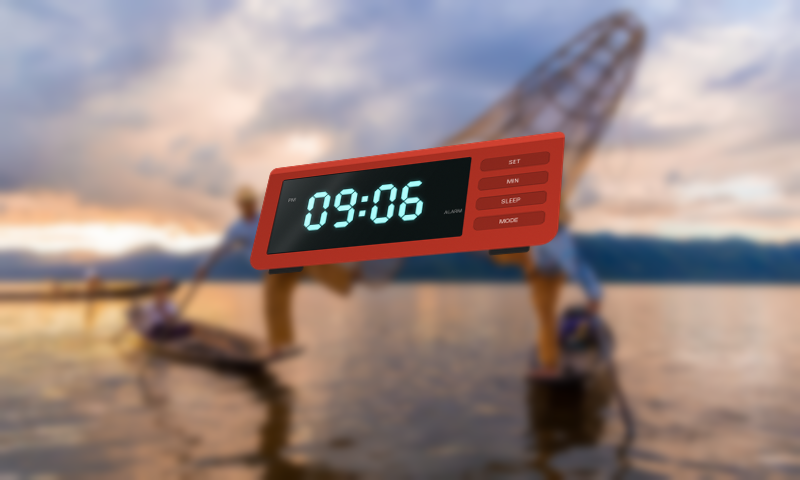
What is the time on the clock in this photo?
9:06
